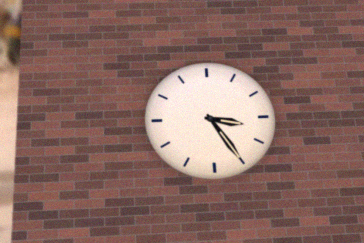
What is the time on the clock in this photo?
3:25
